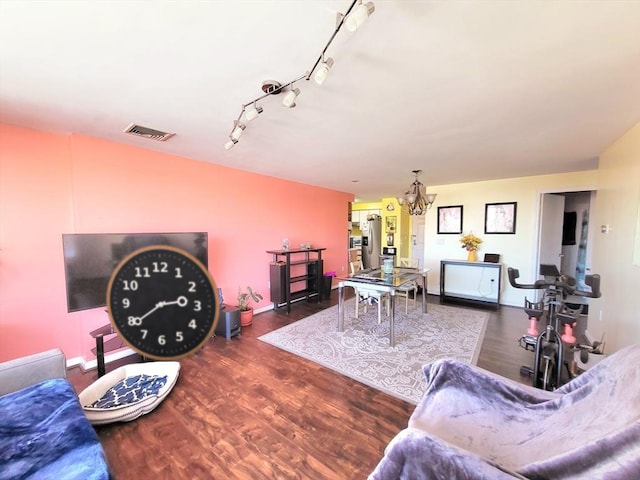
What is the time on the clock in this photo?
2:39
